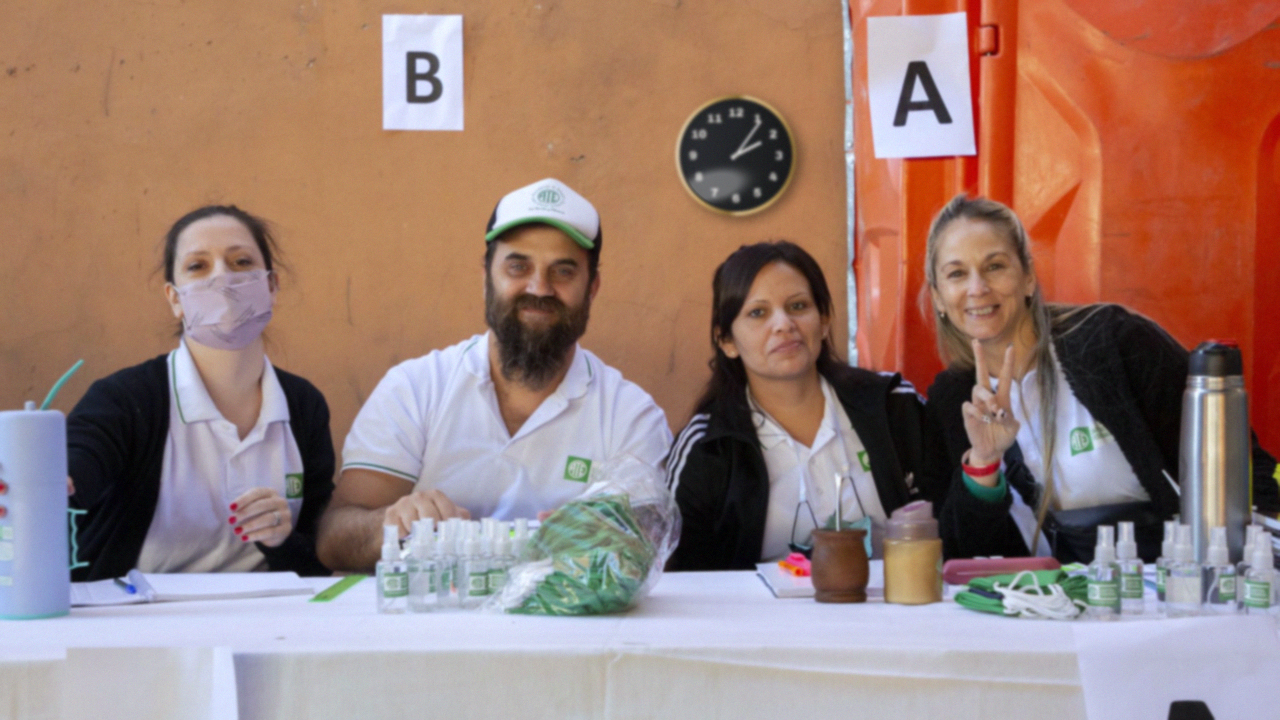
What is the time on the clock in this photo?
2:06
